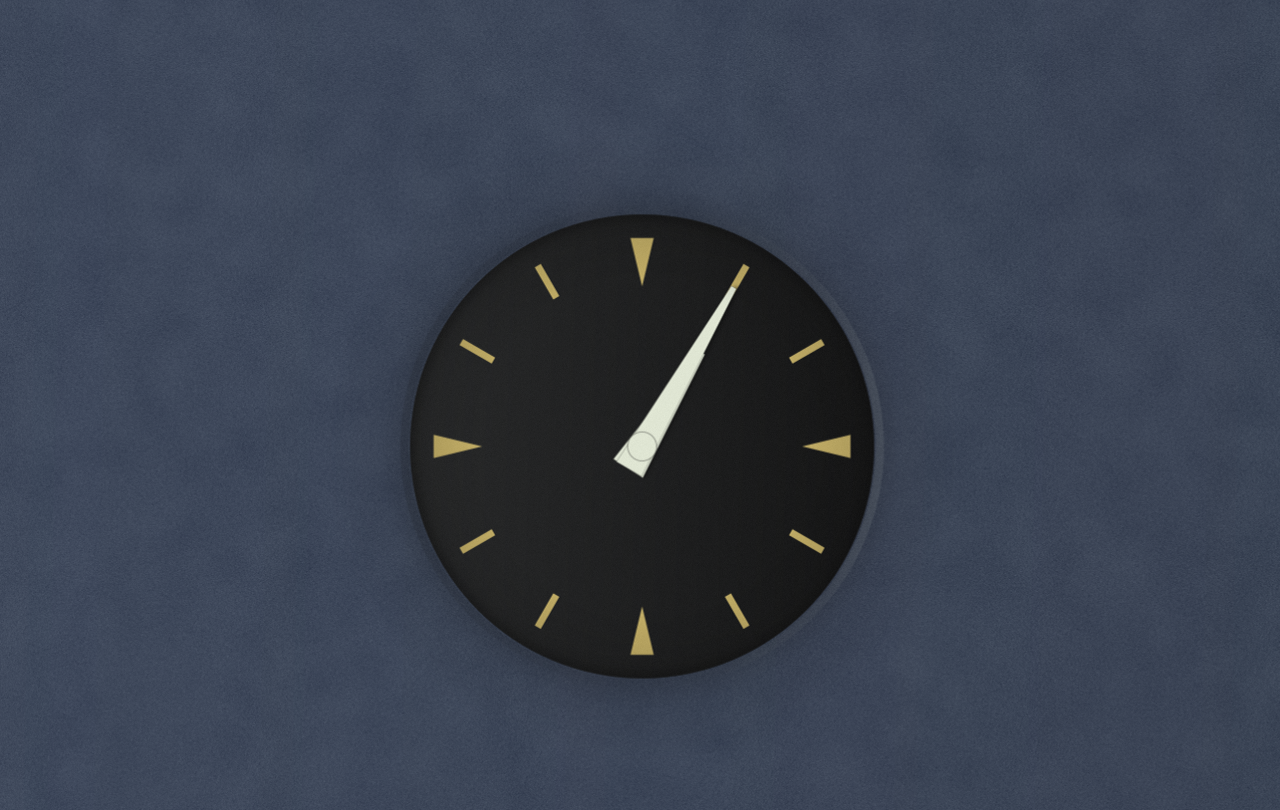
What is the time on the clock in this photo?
1:05
